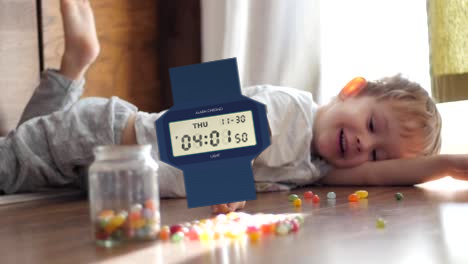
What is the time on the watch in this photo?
4:01:50
